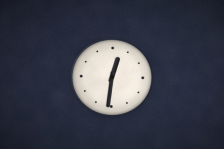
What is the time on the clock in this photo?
12:31
